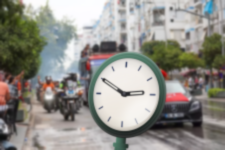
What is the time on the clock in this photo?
2:50
